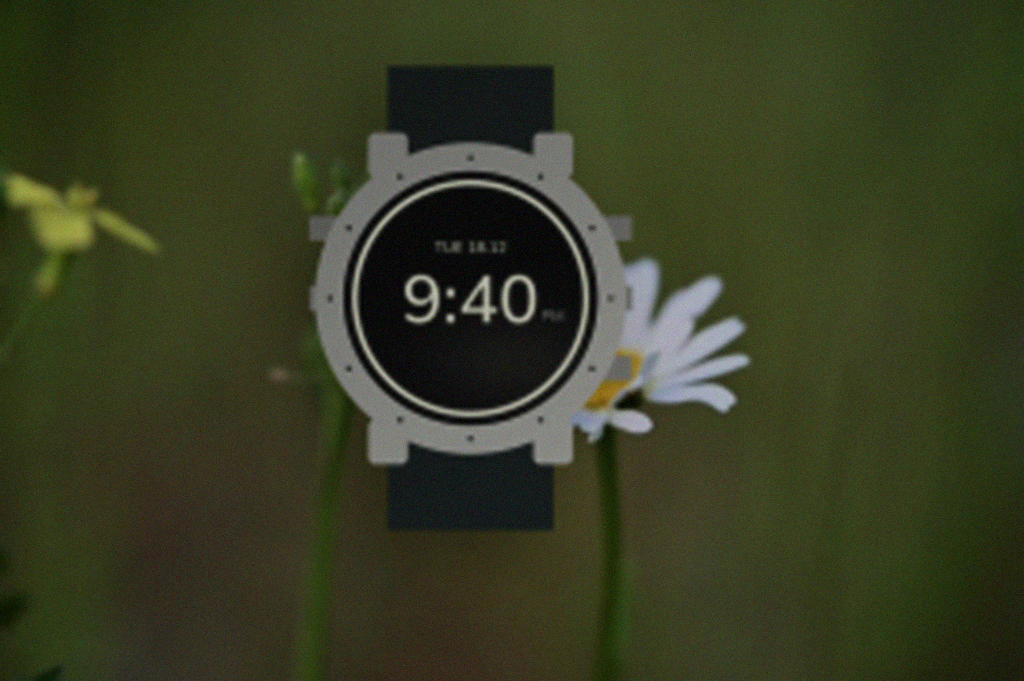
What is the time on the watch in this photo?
9:40
